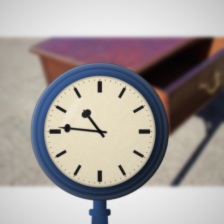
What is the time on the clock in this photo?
10:46
